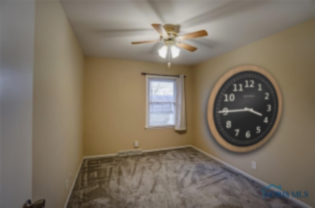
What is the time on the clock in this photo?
3:45
